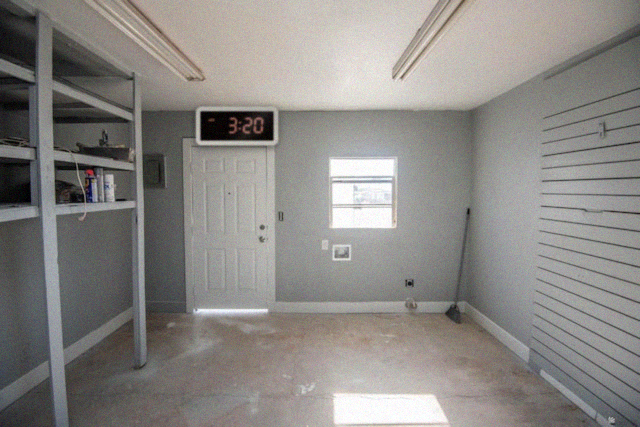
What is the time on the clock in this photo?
3:20
